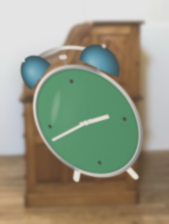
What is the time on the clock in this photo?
2:42
